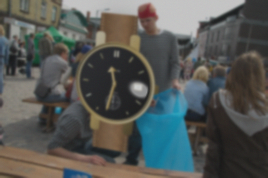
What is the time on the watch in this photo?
11:32
